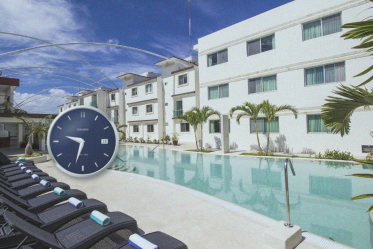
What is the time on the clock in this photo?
9:33
